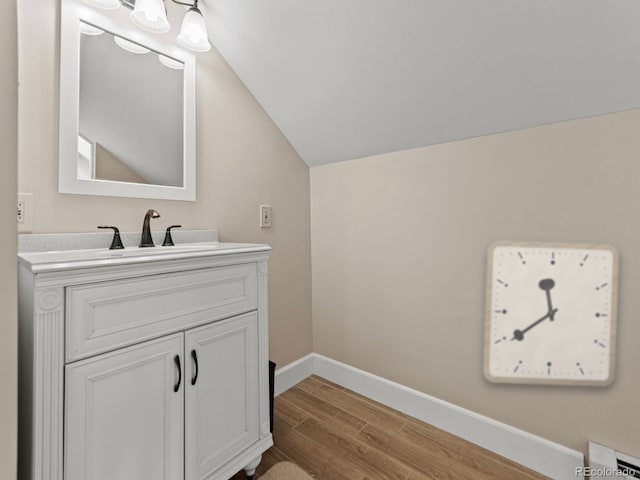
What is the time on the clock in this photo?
11:39
